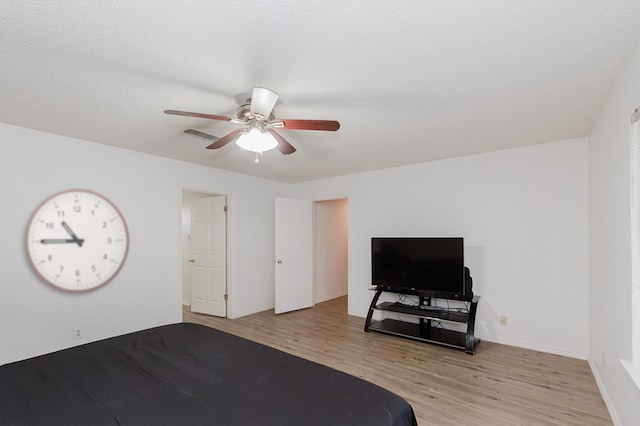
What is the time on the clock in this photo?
10:45
